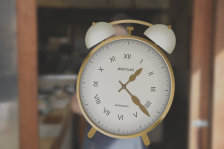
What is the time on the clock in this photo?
1:22
